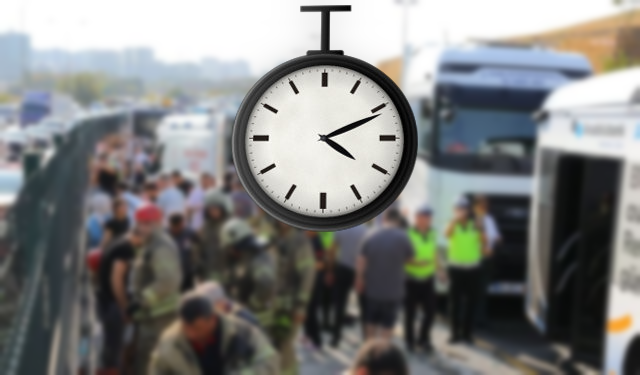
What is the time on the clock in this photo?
4:11
